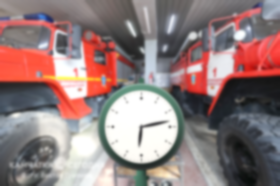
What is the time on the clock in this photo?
6:13
